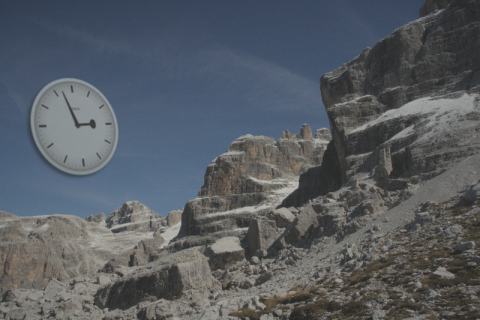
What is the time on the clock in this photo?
2:57
